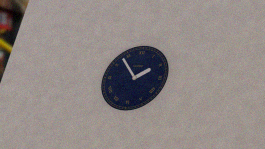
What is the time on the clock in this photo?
1:53
